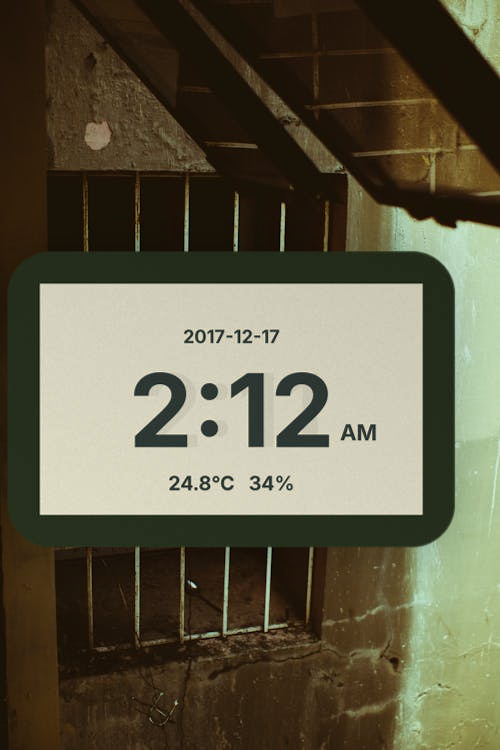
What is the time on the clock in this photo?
2:12
